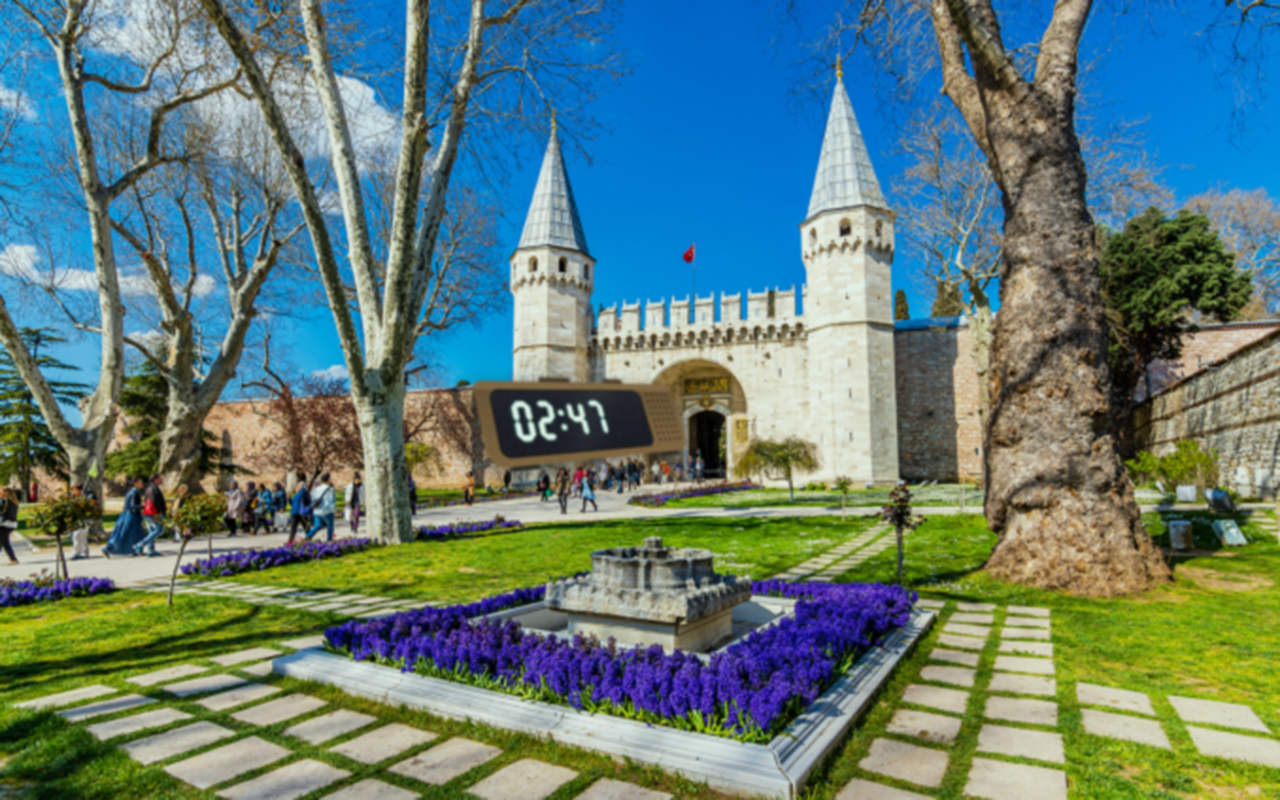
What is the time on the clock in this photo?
2:47
